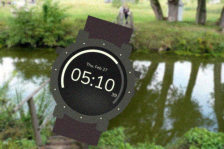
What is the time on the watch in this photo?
5:10
